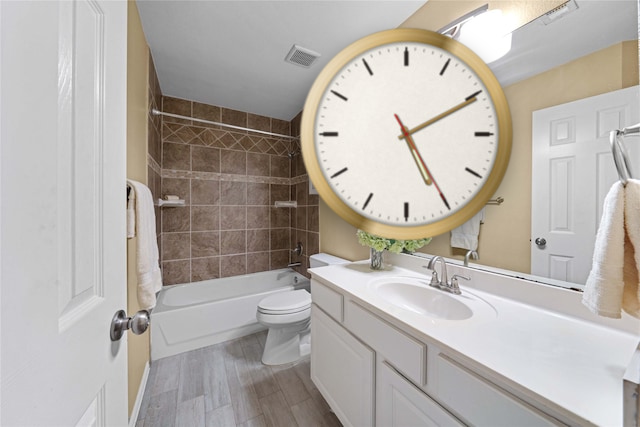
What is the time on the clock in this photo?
5:10:25
